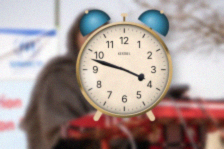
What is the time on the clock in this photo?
3:48
